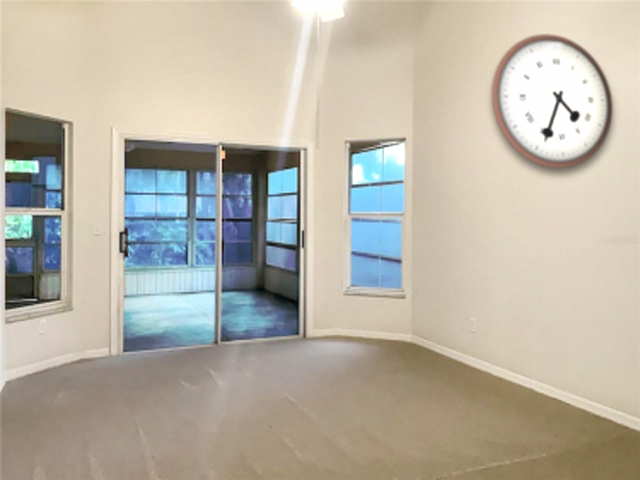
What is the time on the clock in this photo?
4:34
